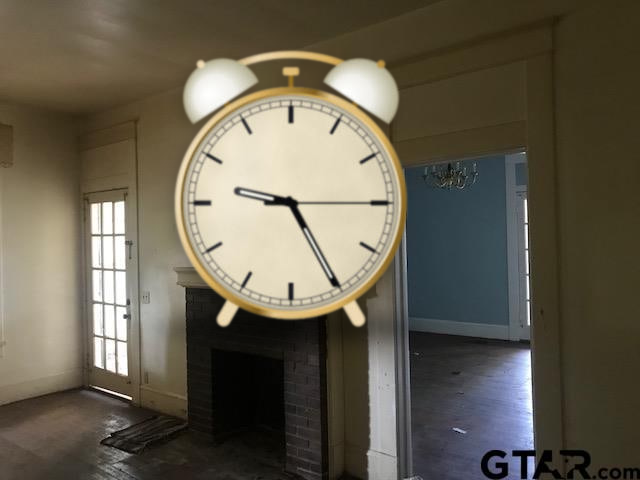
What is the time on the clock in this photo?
9:25:15
